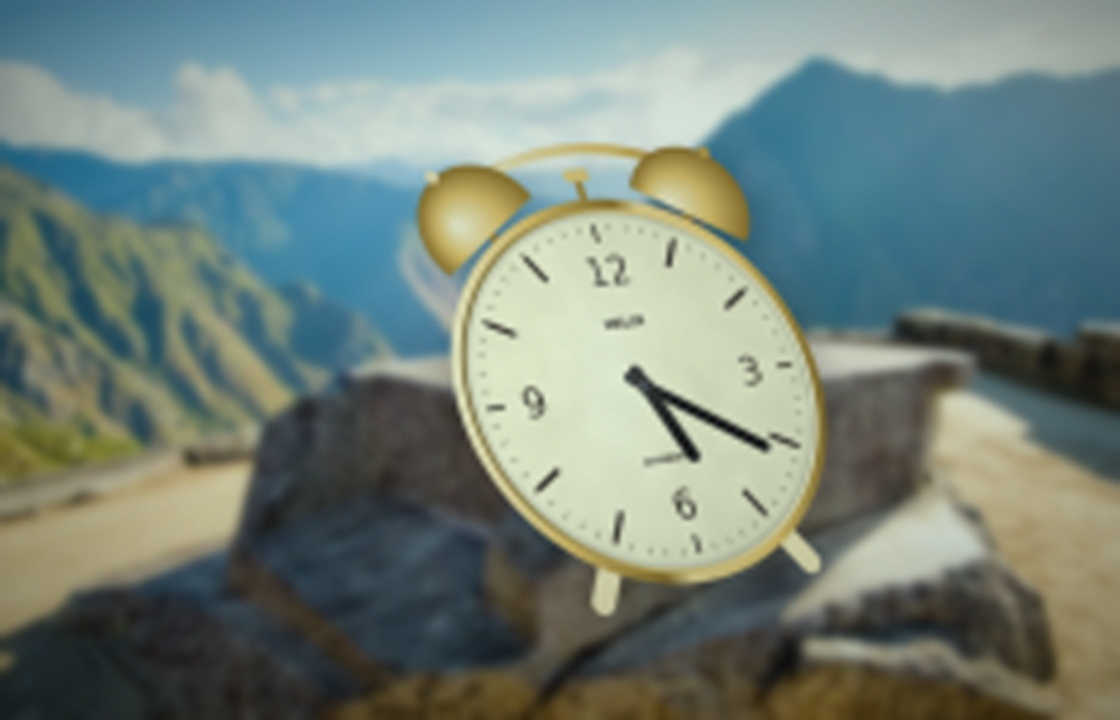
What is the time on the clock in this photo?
5:21
